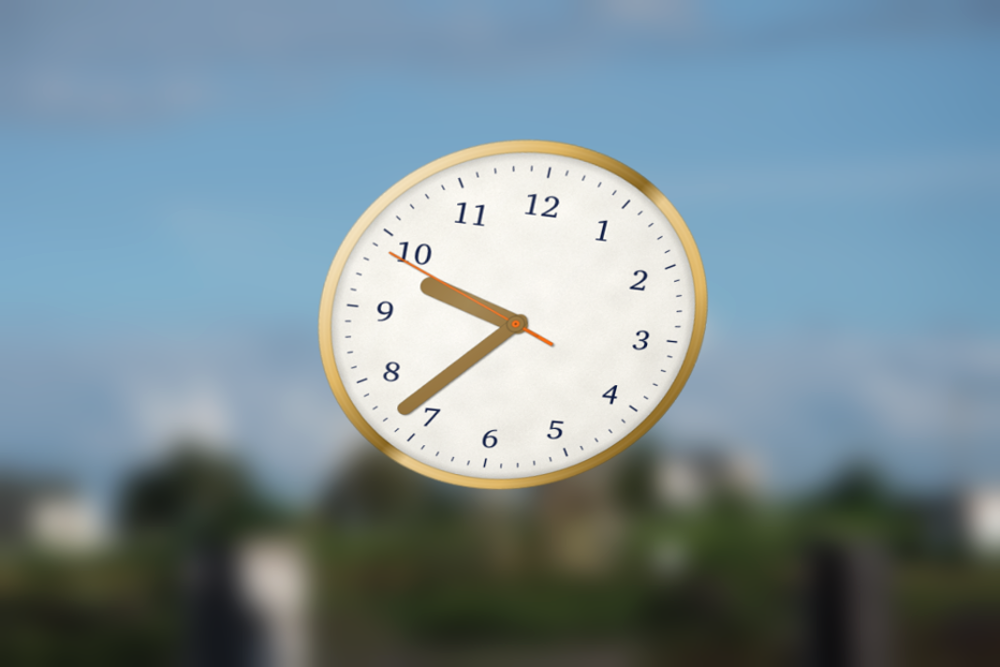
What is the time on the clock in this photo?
9:36:49
